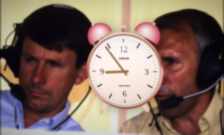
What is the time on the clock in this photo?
8:54
